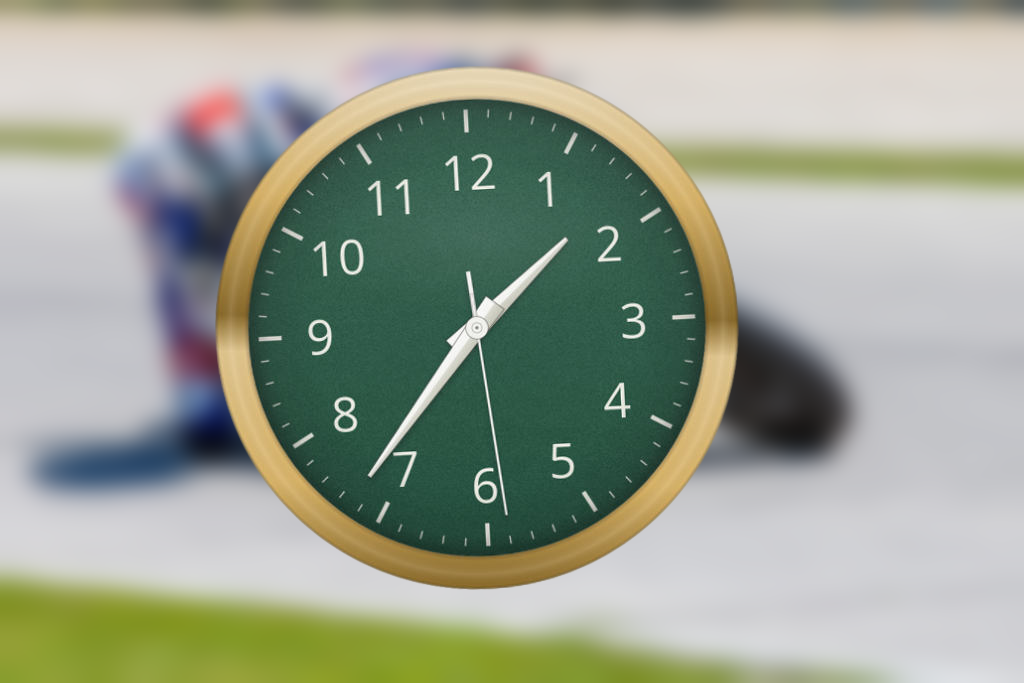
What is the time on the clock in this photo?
1:36:29
